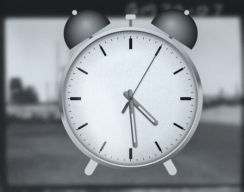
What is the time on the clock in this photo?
4:29:05
